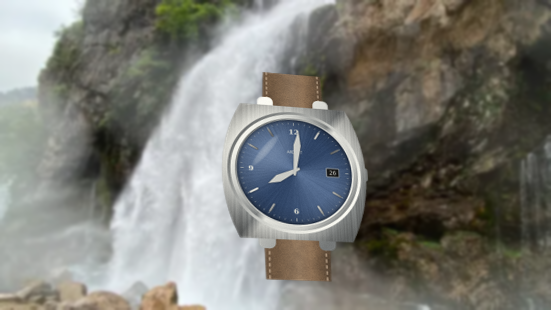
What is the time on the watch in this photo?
8:01
